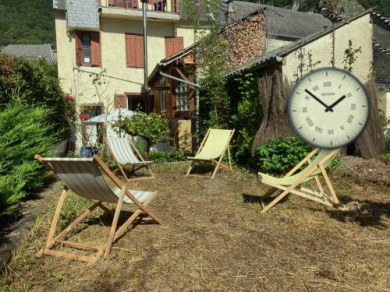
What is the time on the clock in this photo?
1:52
